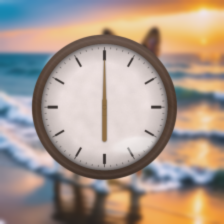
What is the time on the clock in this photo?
6:00
